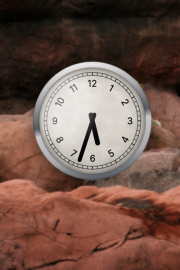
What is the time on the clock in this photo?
5:33
